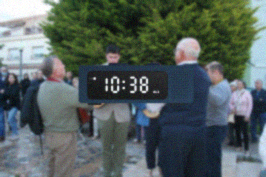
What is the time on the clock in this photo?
10:38
